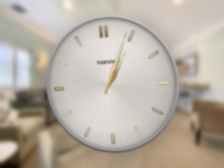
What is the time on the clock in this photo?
1:04
